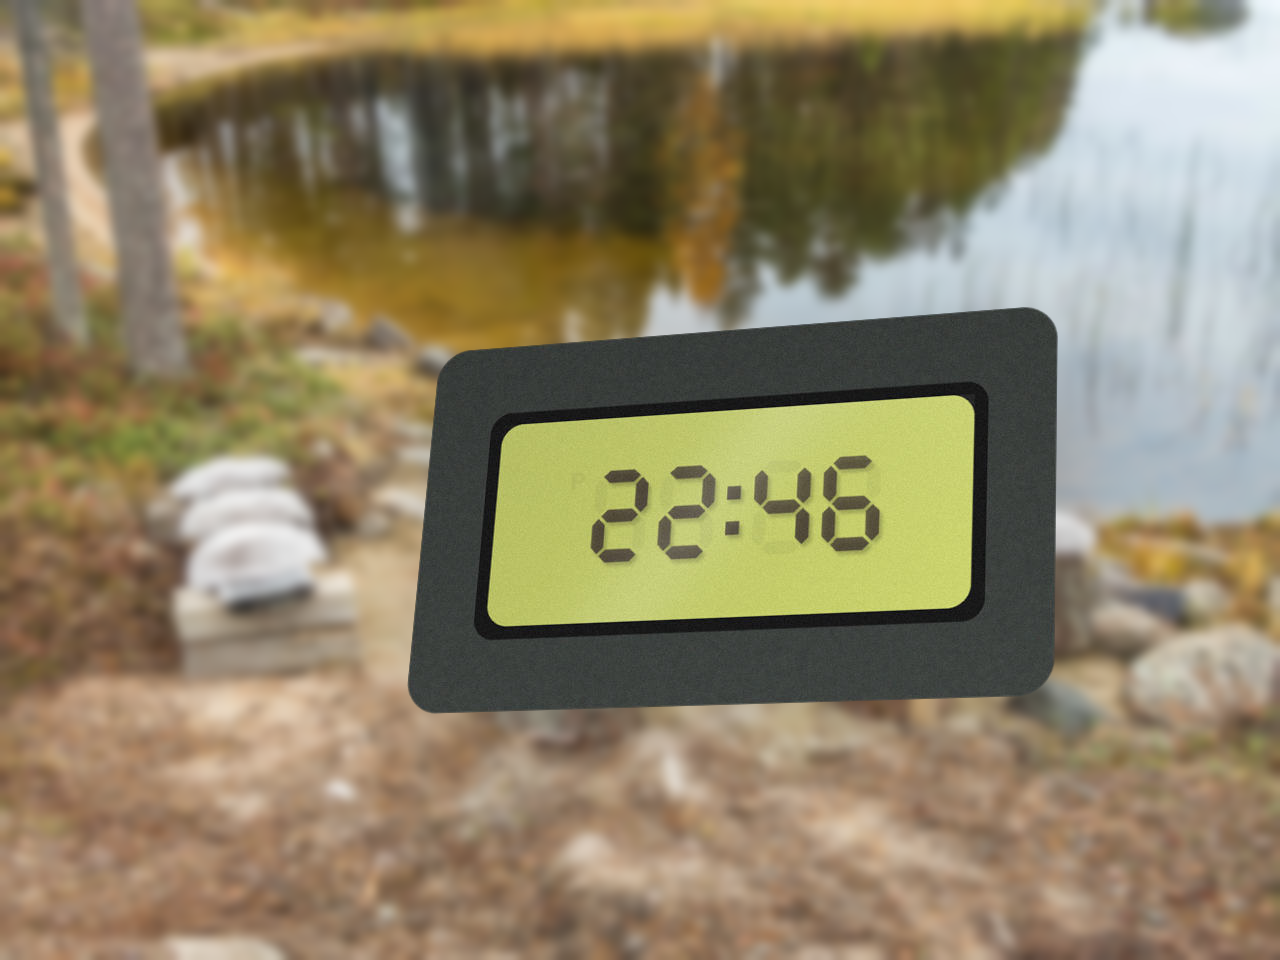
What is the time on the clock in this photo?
22:46
